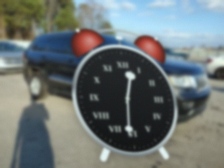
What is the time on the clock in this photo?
12:31
